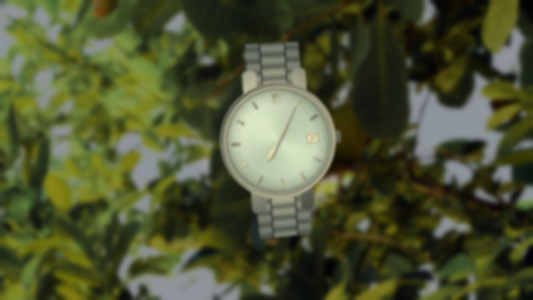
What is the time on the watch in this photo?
7:05
